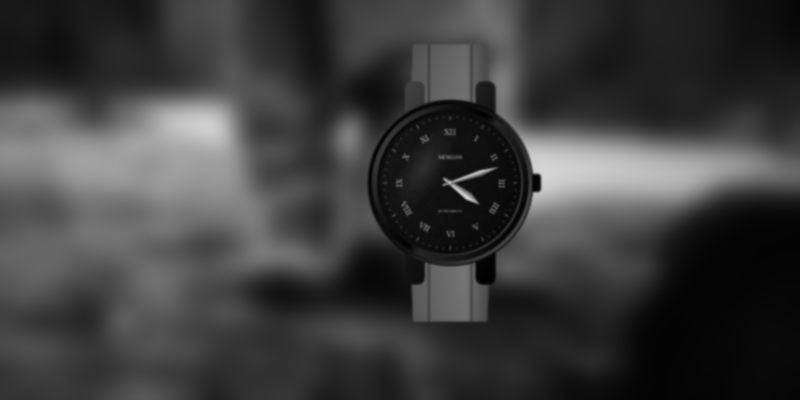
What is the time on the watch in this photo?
4:12
